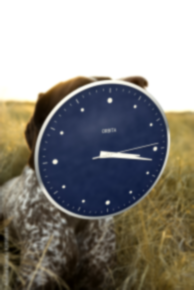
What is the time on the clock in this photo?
3:17:14
